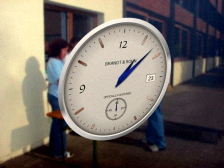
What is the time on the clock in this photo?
1:08
